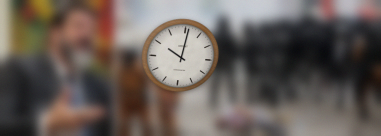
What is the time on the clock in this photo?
10:01
